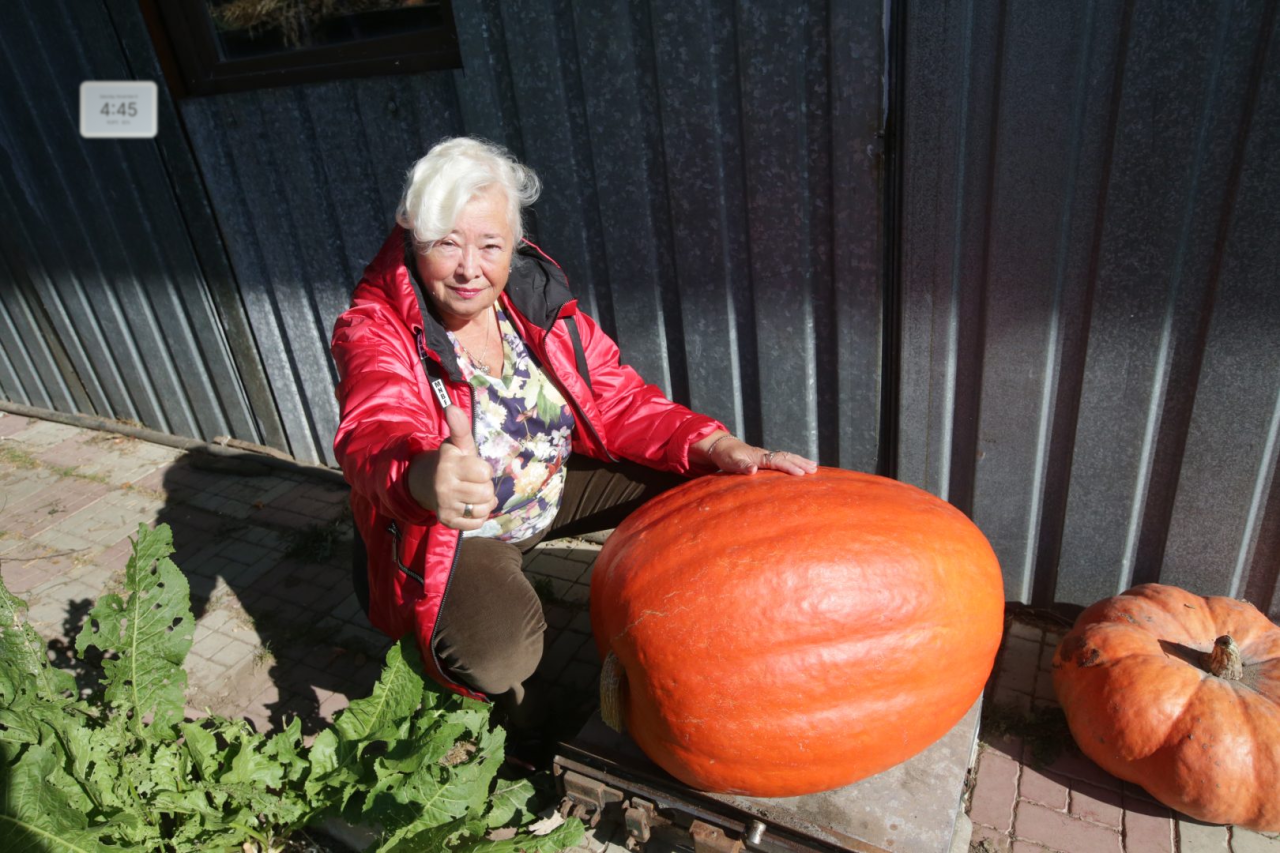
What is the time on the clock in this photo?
4:45
